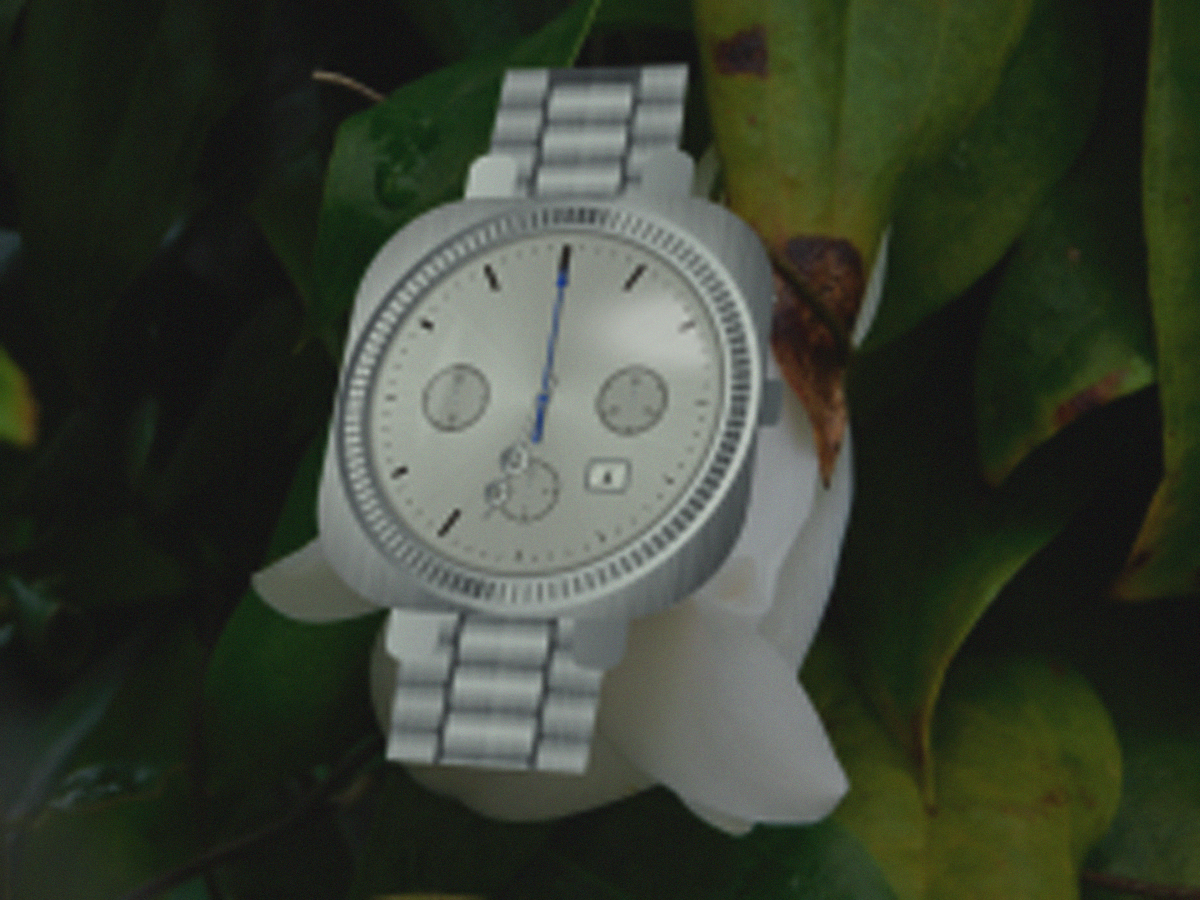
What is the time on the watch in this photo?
6:33
